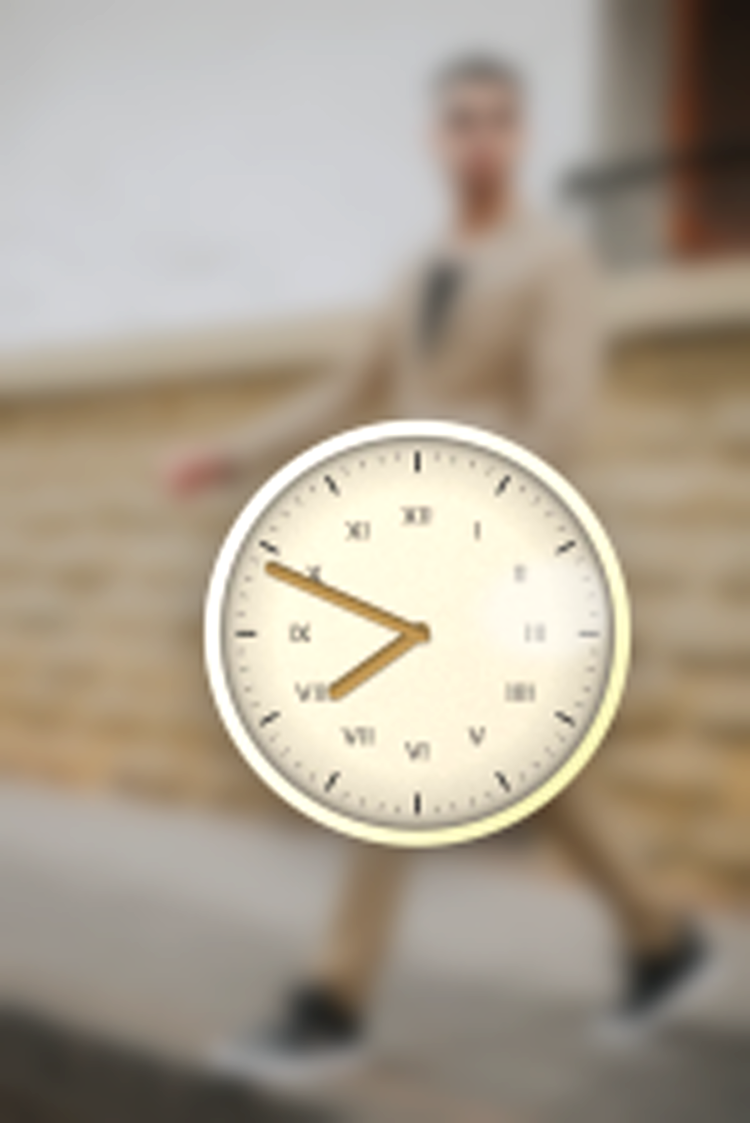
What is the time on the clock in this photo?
7:49
